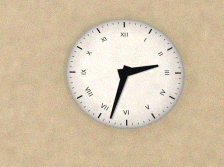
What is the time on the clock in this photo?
2:33
